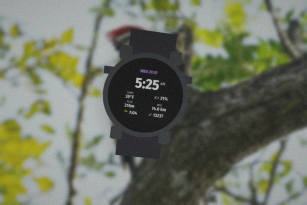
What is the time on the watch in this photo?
5:25
